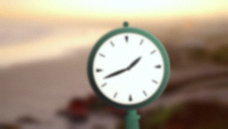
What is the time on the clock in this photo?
1:42
